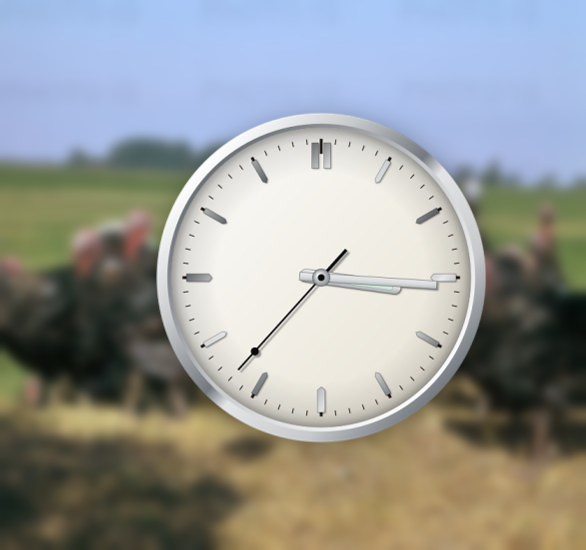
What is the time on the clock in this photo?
3:15:37
